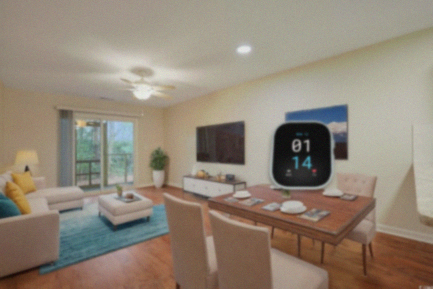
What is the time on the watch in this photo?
1:14
